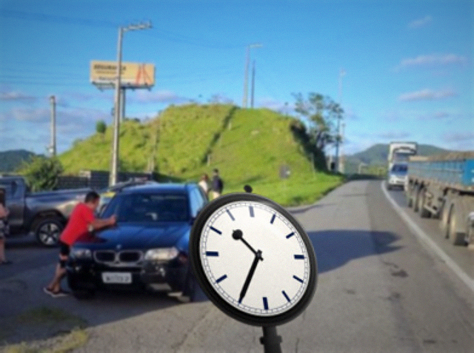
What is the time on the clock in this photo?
10:35
